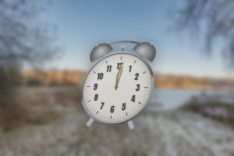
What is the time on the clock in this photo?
12:01
